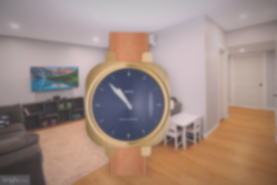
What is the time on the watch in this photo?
10:53
